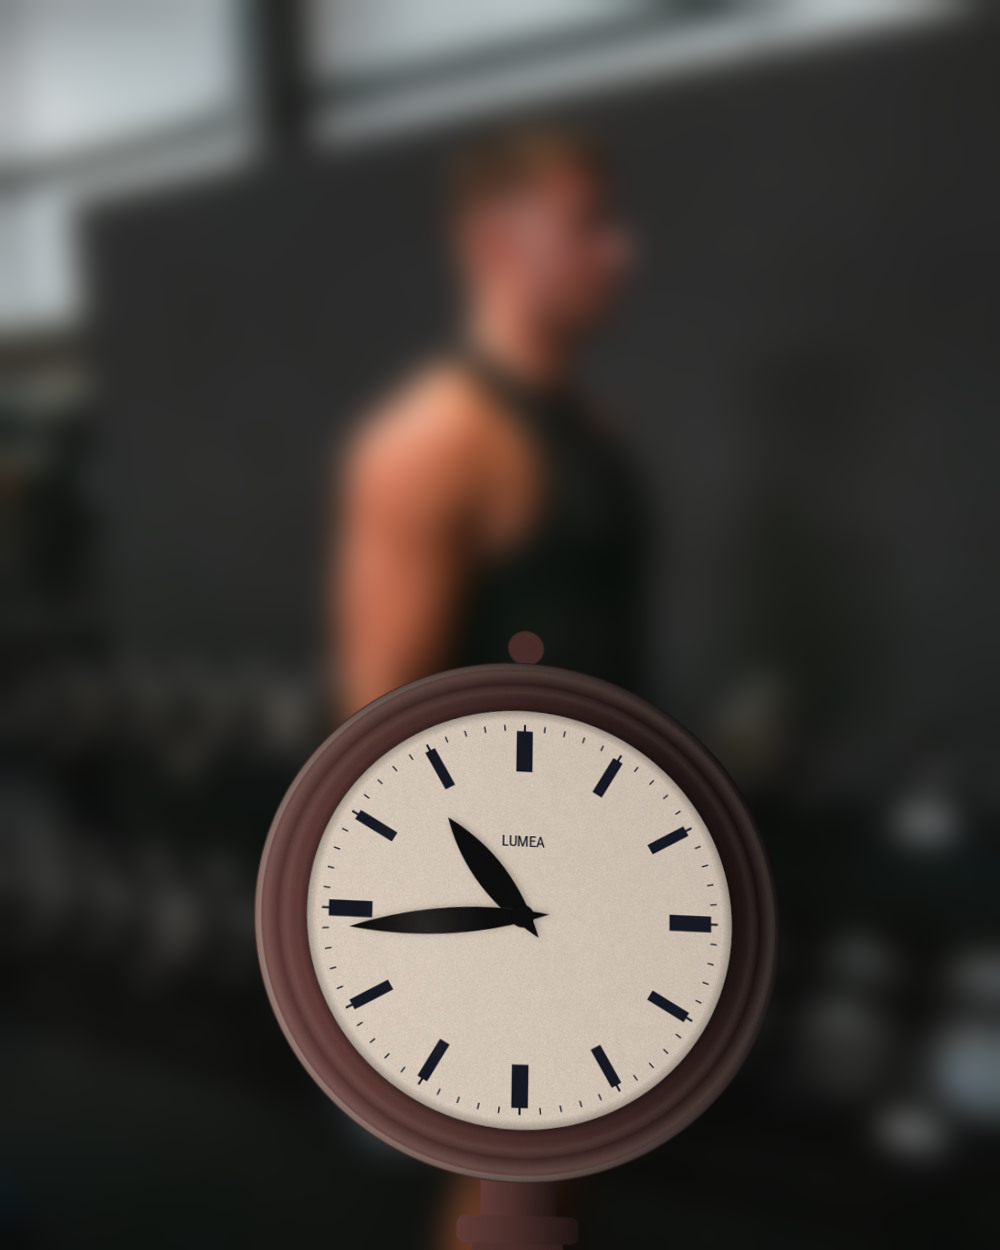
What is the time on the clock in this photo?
10:44
